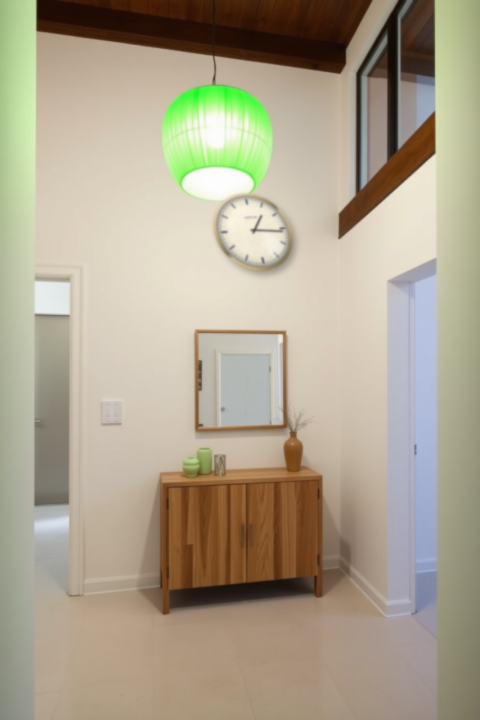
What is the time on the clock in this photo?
1:16
